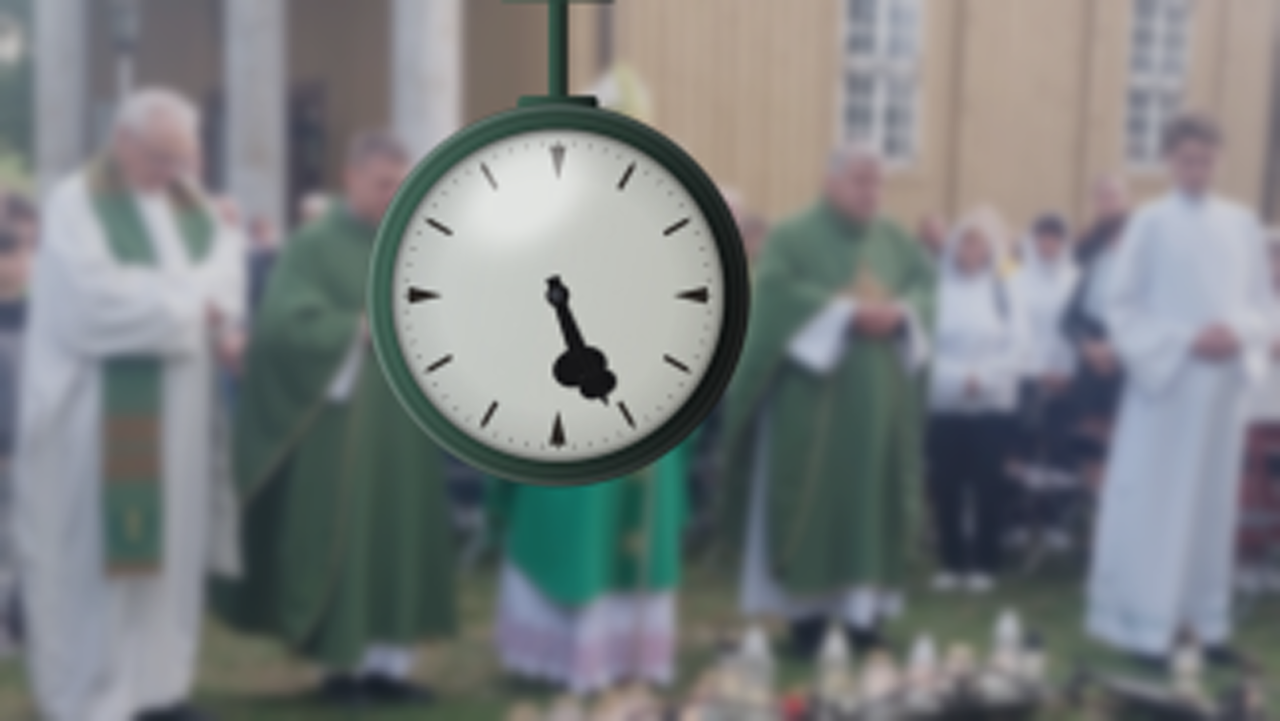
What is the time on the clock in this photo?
5:26
